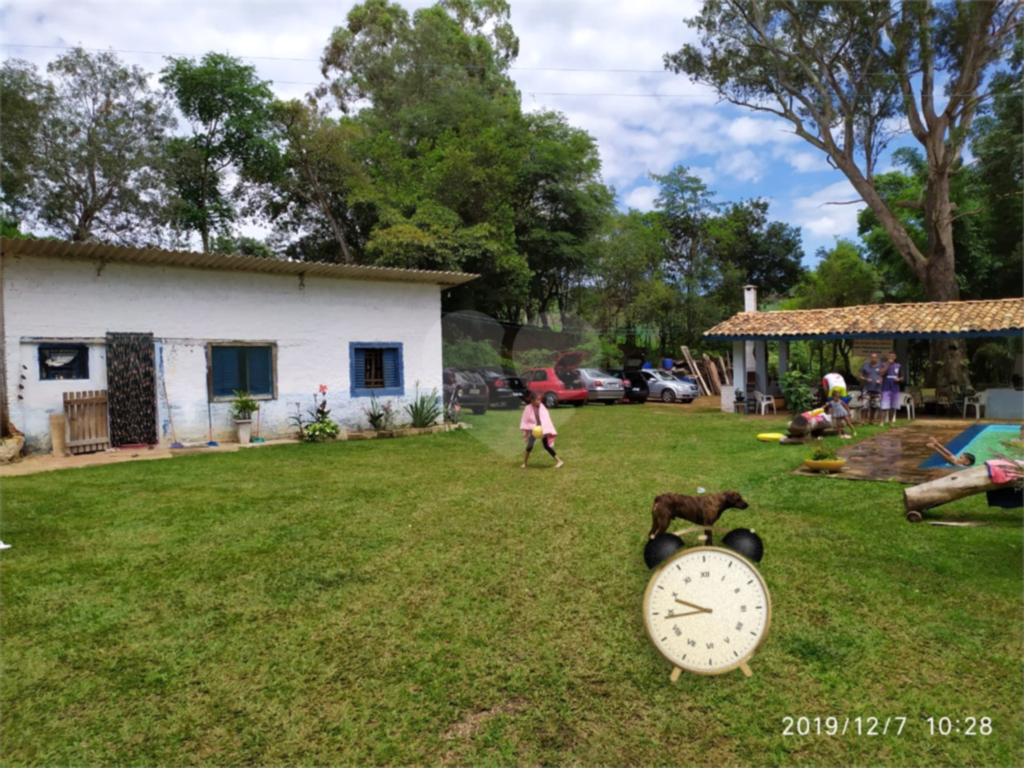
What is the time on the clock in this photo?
9:44
